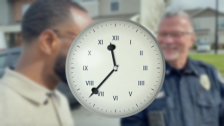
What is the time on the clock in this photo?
11:37
